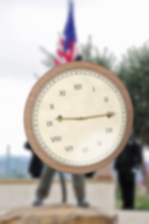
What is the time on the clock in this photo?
9:15
